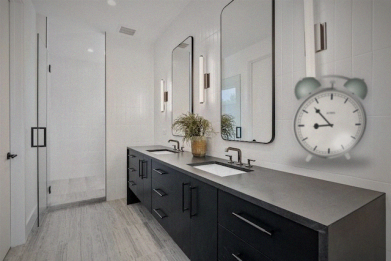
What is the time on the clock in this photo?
8:53
